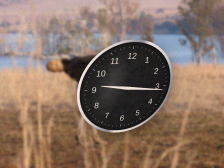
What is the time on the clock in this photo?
9:16
